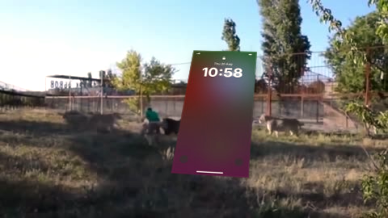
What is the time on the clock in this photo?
10:58
